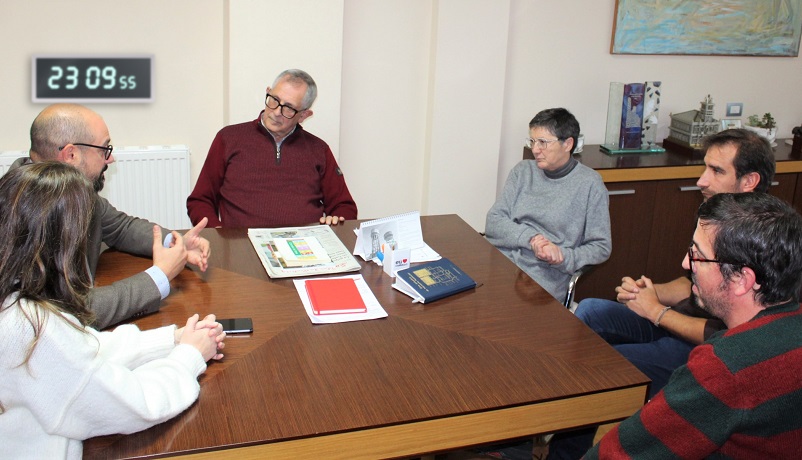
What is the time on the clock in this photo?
23:09:55
